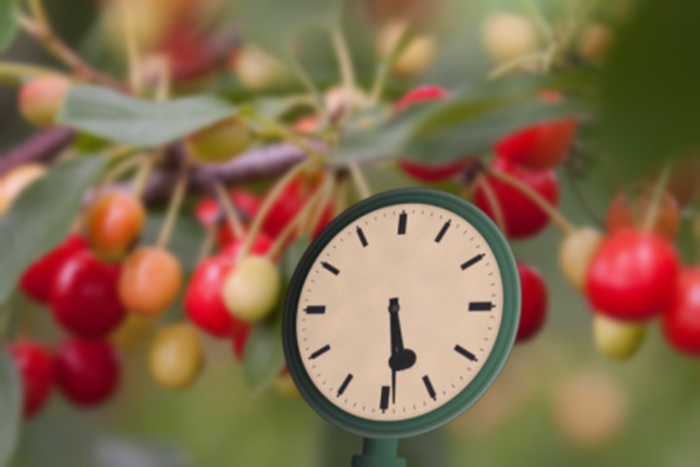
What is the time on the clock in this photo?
5:29
